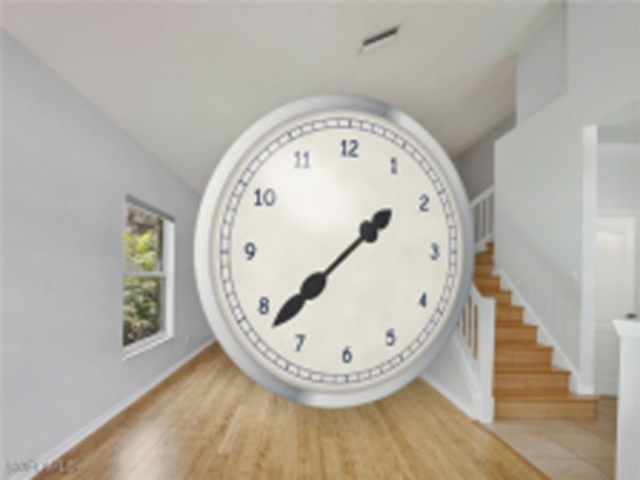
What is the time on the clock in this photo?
1:38
